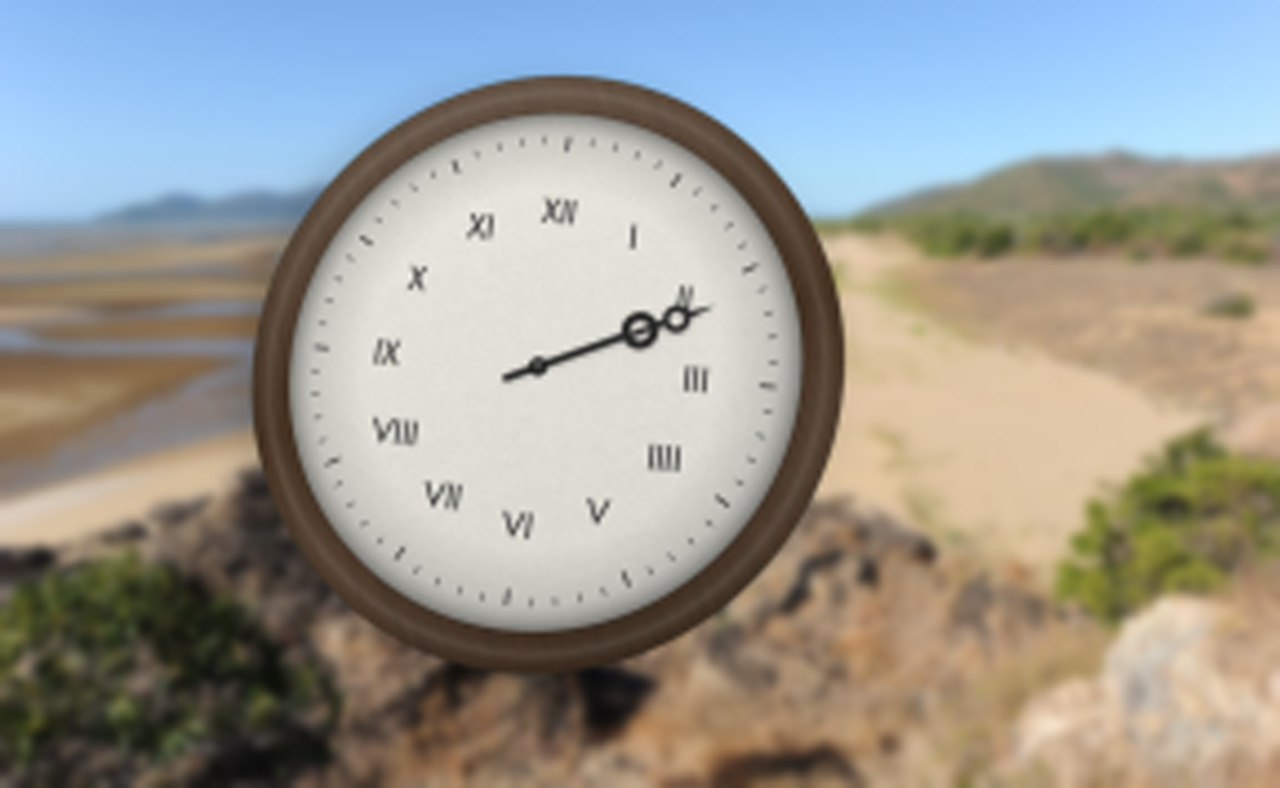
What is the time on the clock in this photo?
2:11
